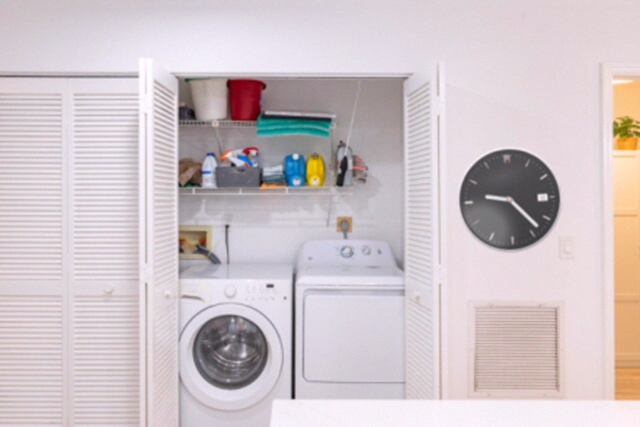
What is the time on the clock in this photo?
9:23
